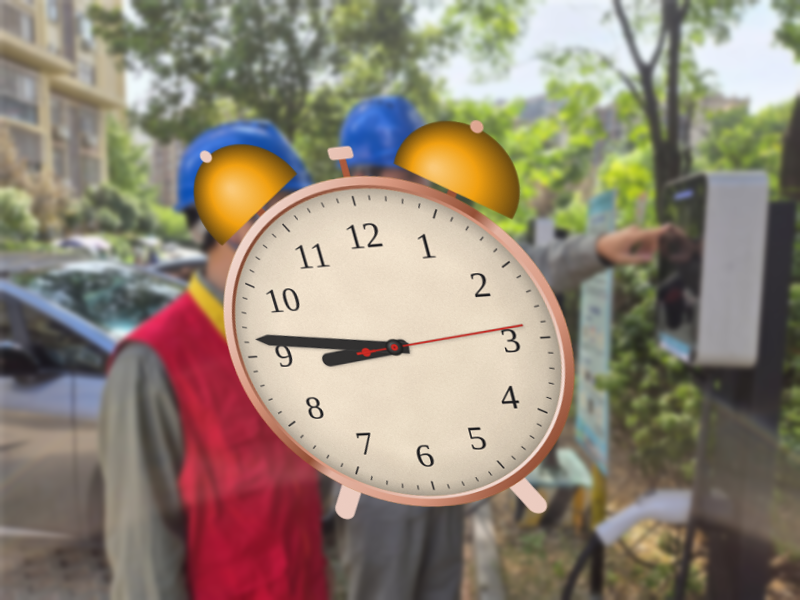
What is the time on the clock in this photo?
8:46:14
